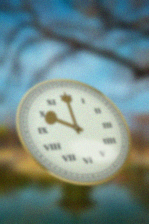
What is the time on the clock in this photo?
10:00
